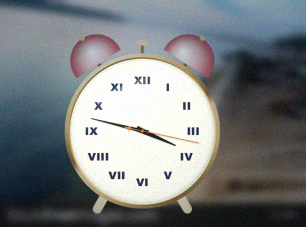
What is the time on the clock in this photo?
3:47:17
